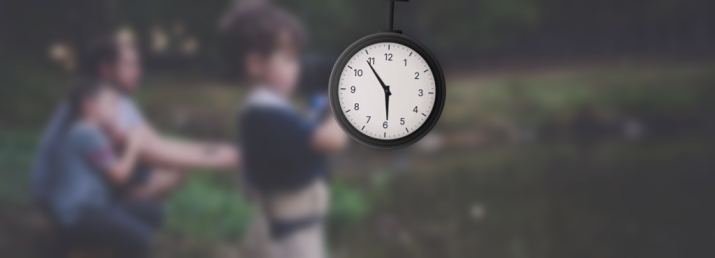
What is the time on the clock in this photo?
5:54
